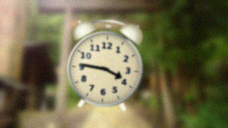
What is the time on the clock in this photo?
3:46
